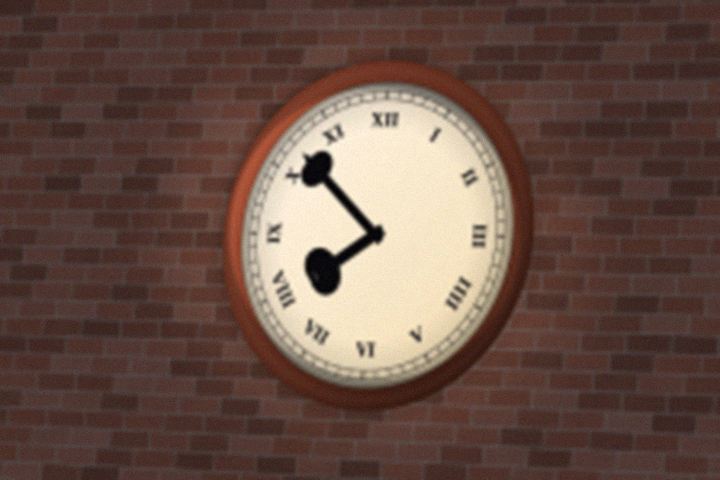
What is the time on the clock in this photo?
7:52
